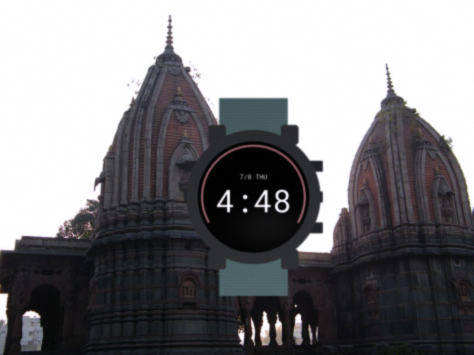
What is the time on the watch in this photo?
4:48
